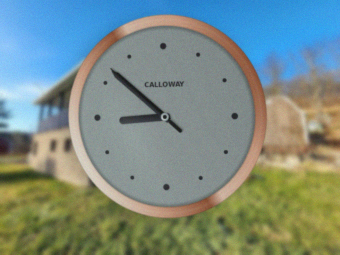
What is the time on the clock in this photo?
8:51:52
